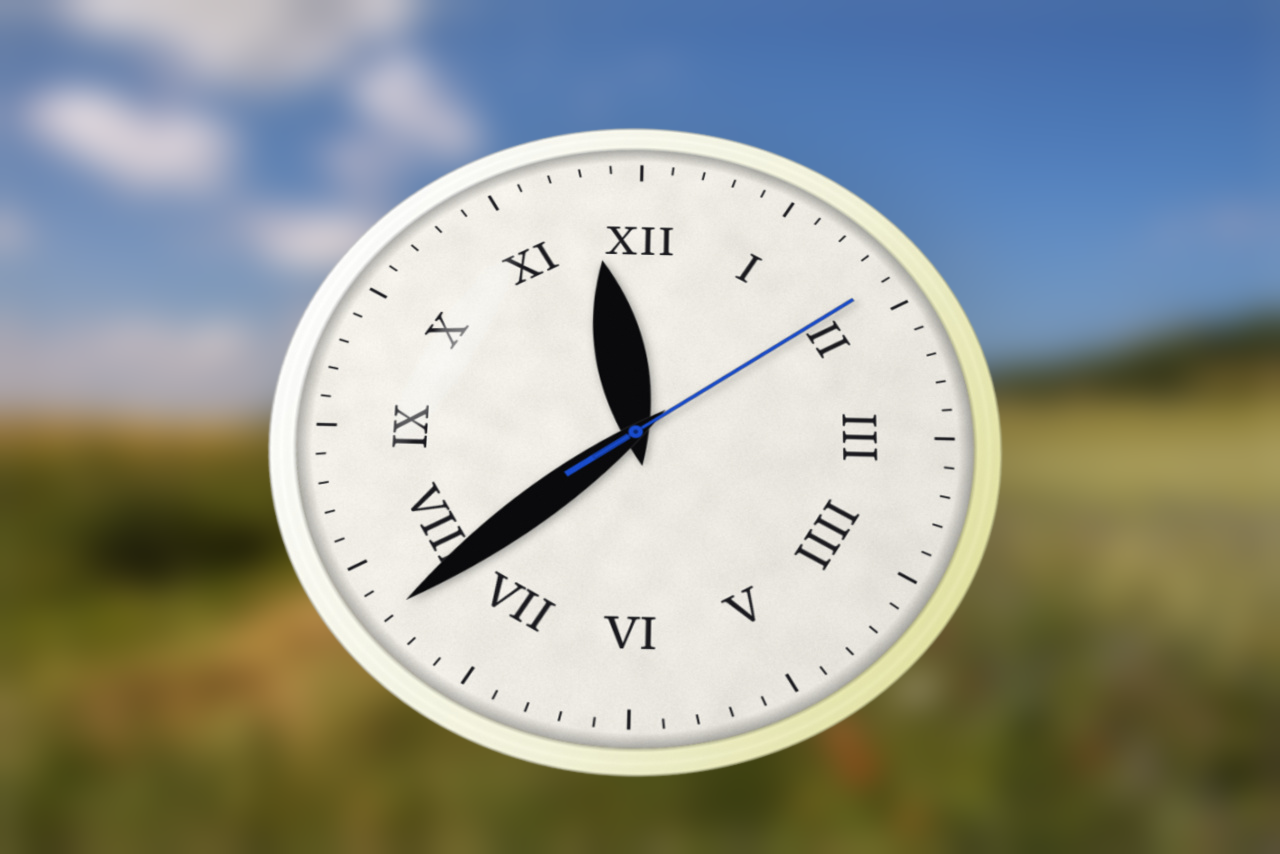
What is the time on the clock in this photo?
11:38:09
